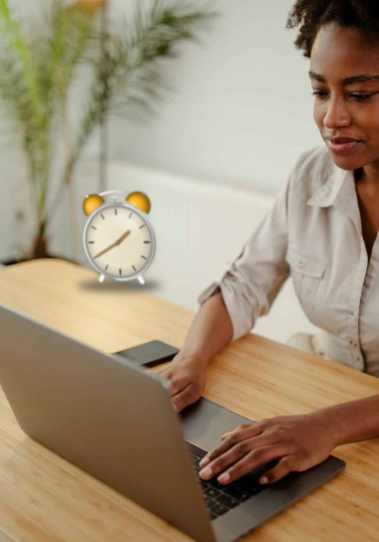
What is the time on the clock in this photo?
1:40
